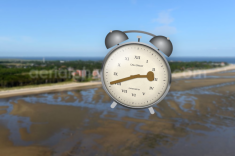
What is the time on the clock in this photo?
2:41
